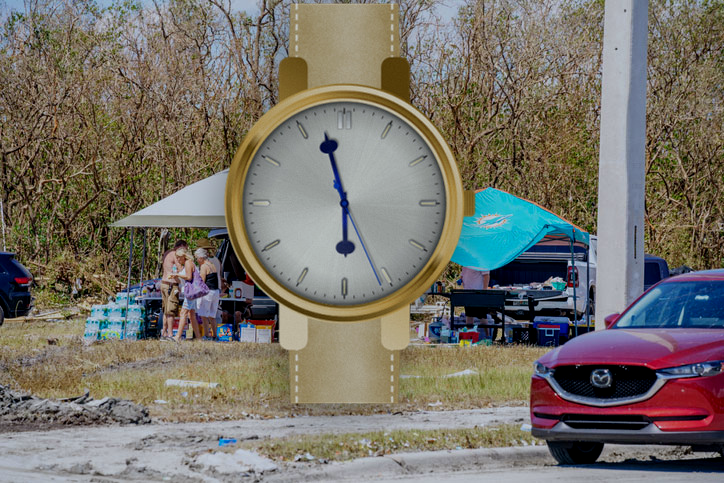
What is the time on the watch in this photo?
5:57:26
